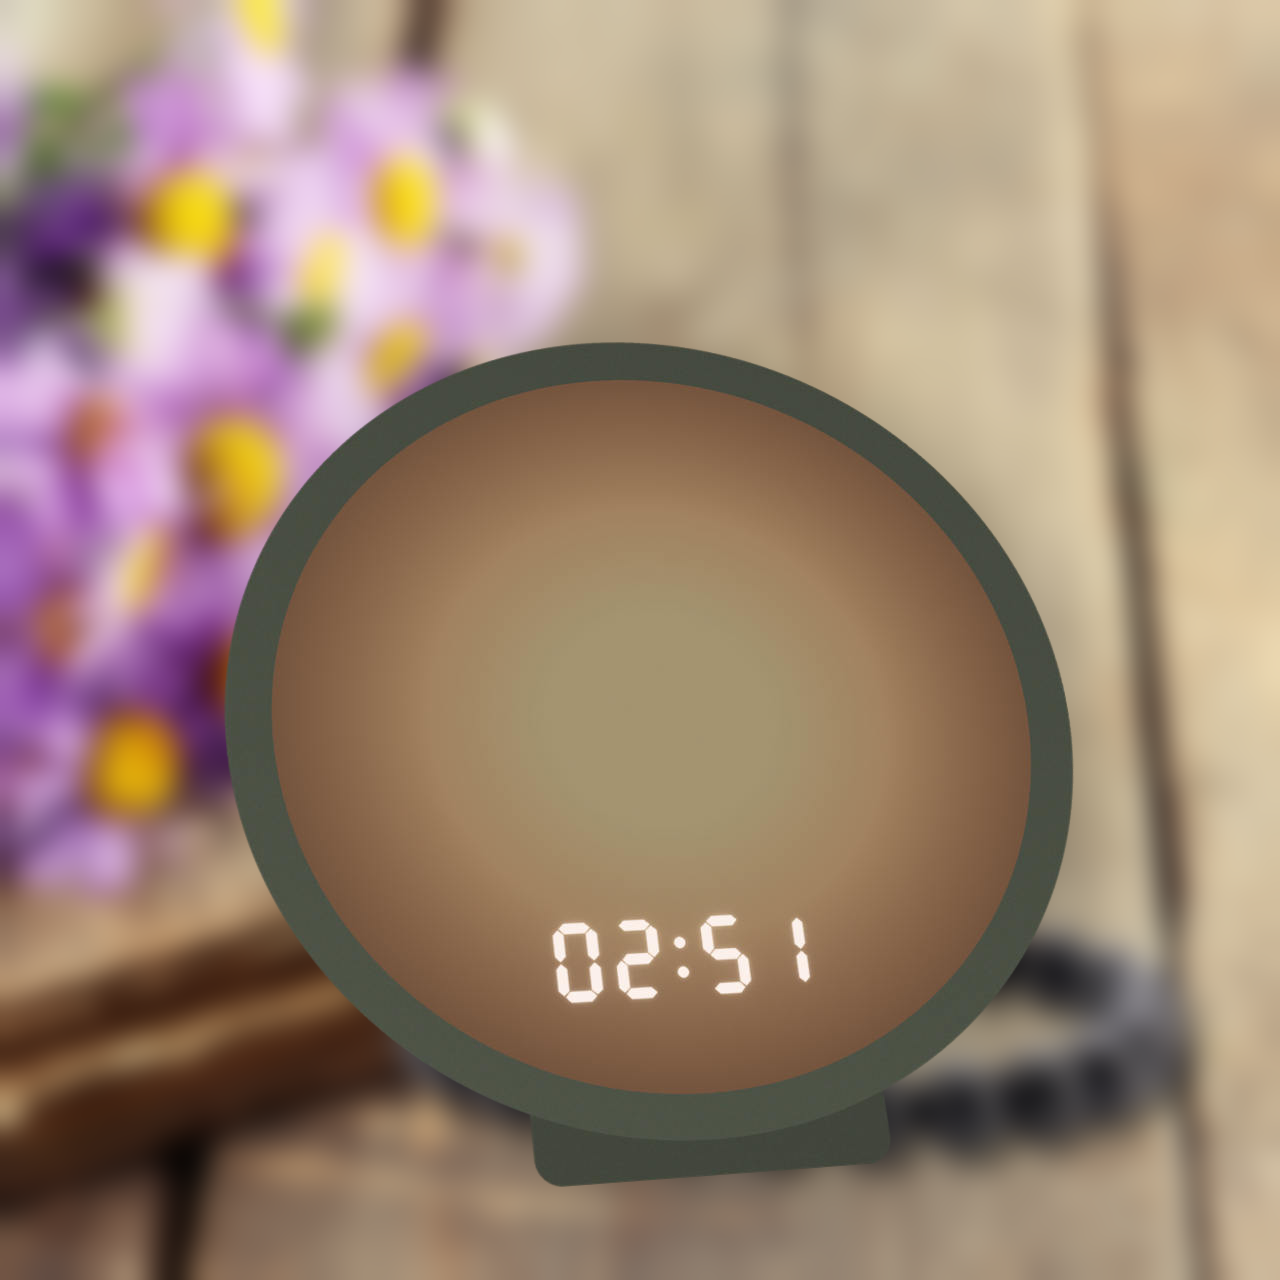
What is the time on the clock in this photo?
2:51
